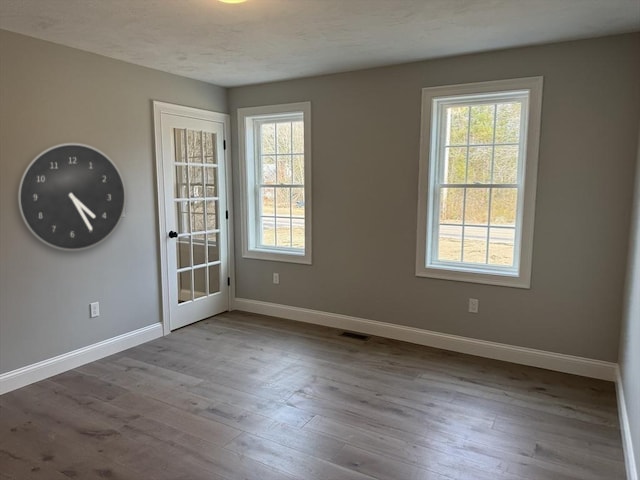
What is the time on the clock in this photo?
4:25
